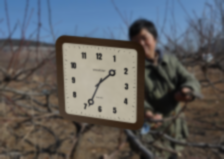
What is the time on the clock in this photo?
1:34
